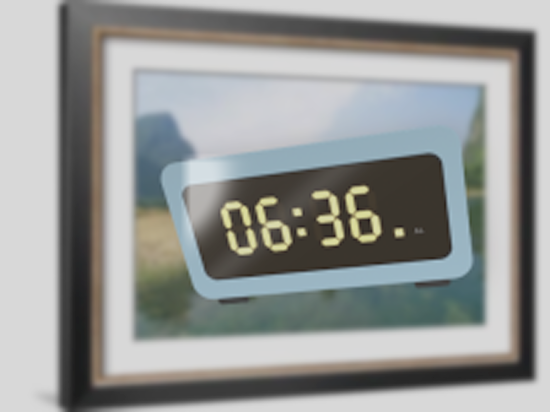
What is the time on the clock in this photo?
6:36
